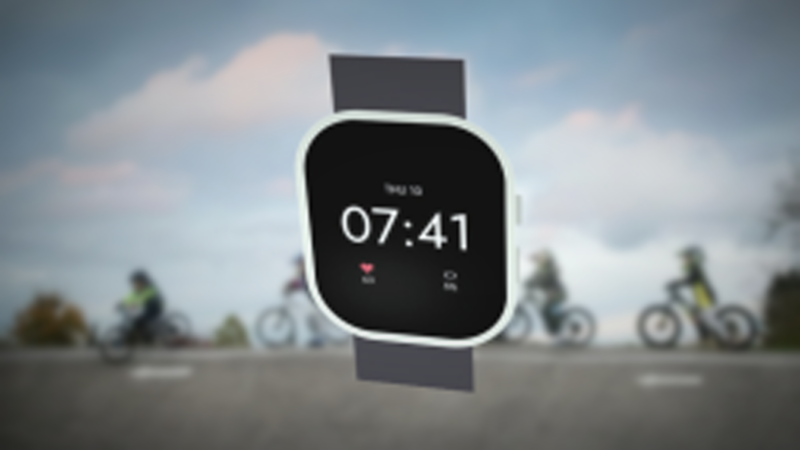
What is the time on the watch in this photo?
7:41
